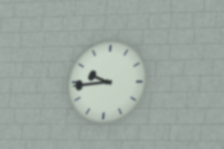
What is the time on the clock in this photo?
9:44
